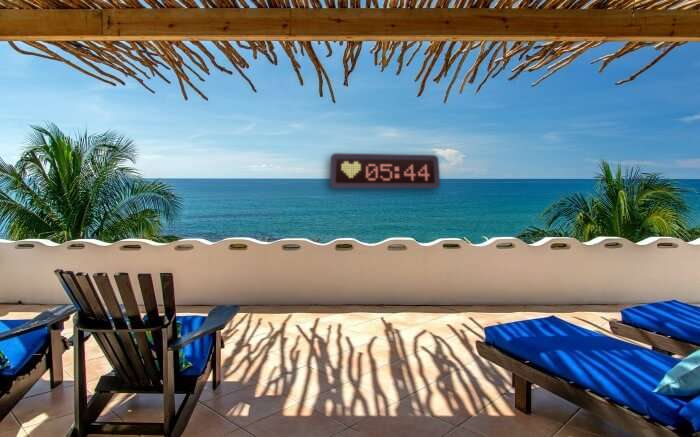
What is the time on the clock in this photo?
5:44
